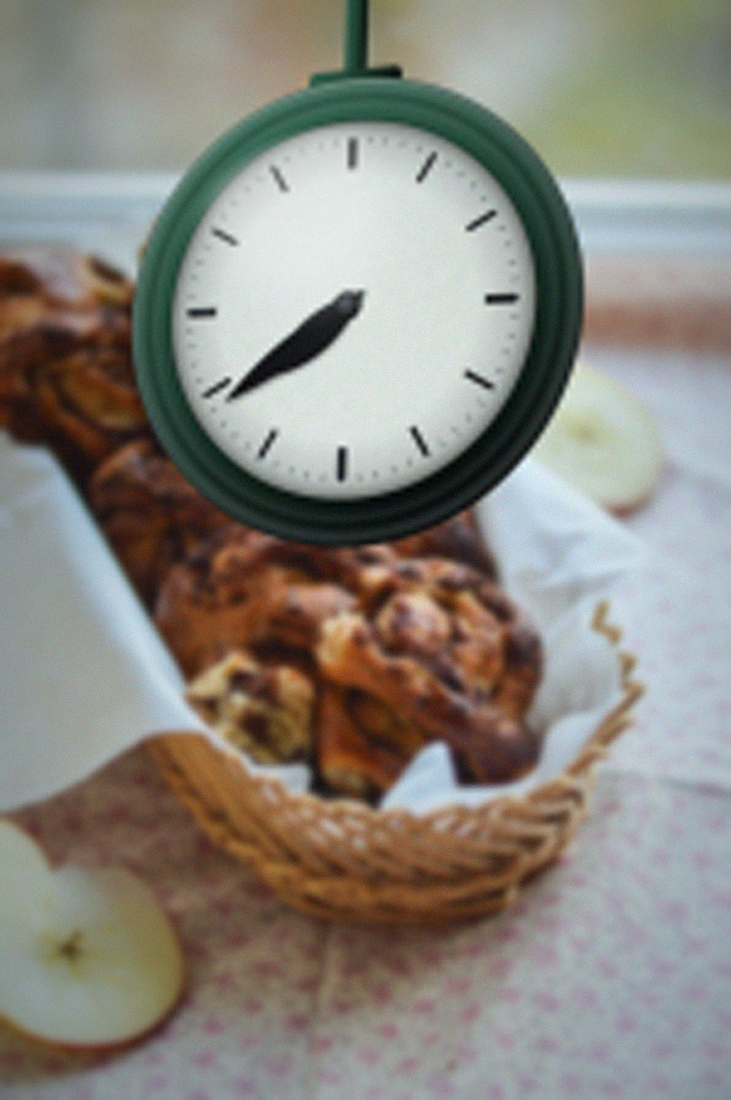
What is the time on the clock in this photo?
7:39
